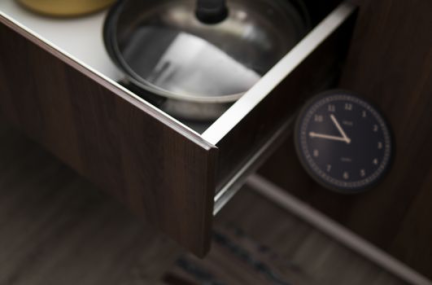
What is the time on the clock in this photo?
10:45
